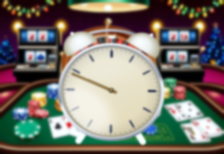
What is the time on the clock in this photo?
9:49
